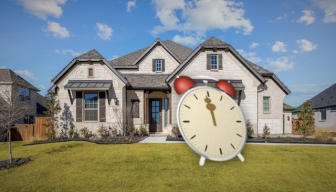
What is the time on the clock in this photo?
11:59
